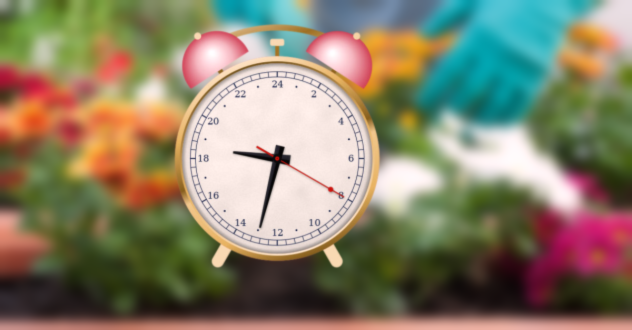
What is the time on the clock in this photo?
18:32:20
